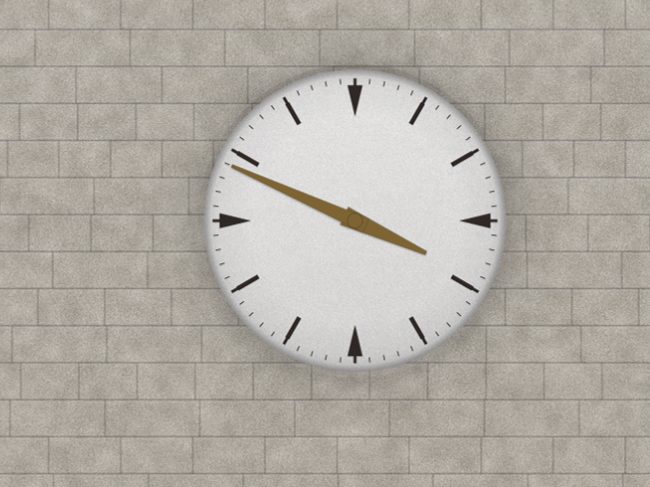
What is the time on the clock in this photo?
3:49
